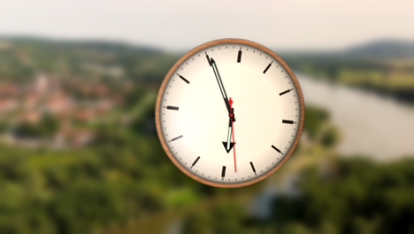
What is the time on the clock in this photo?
5:55:28
